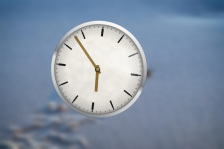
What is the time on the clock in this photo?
5:53
